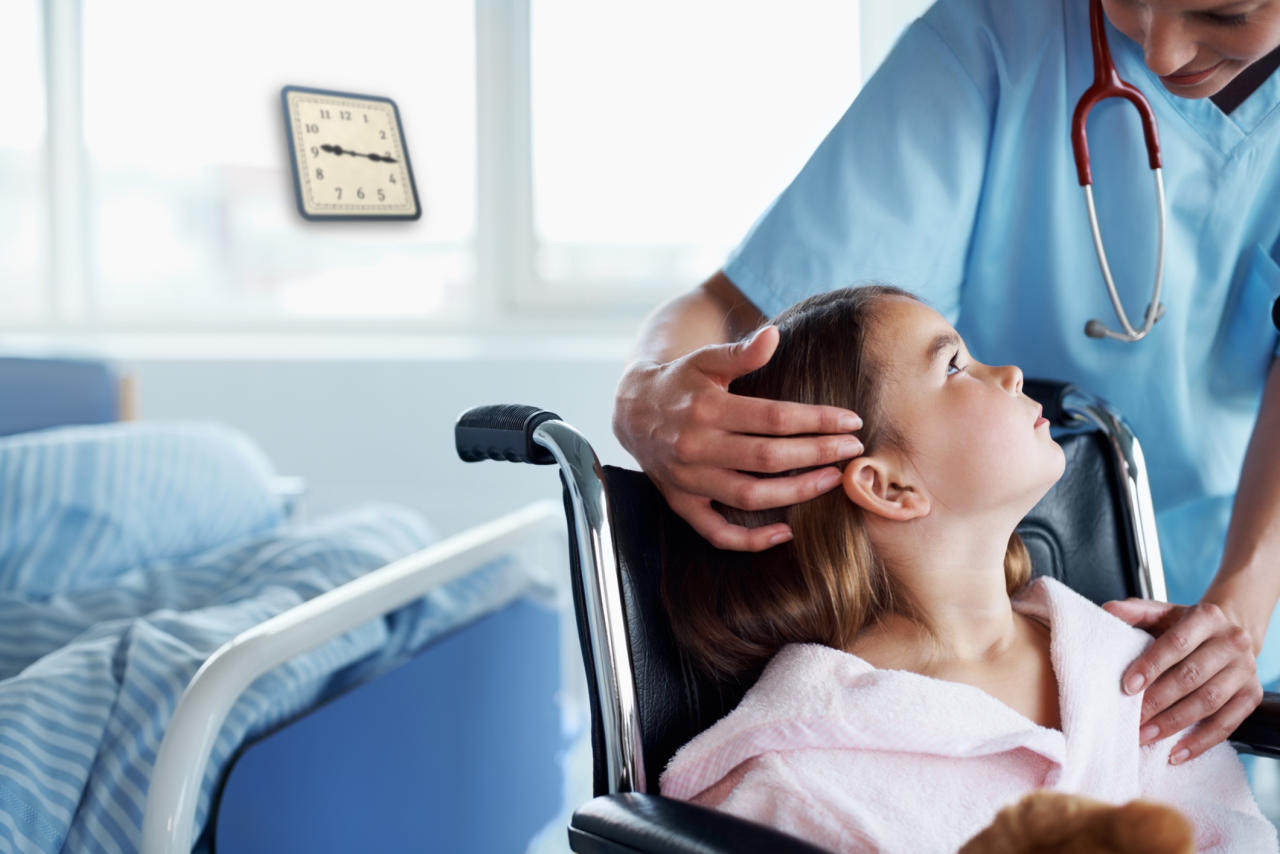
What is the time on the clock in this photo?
9:16
